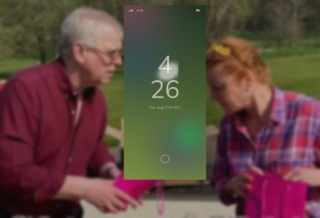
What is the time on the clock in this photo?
4:26
